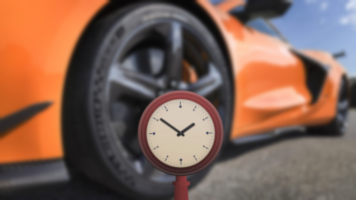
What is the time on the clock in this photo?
1:51
